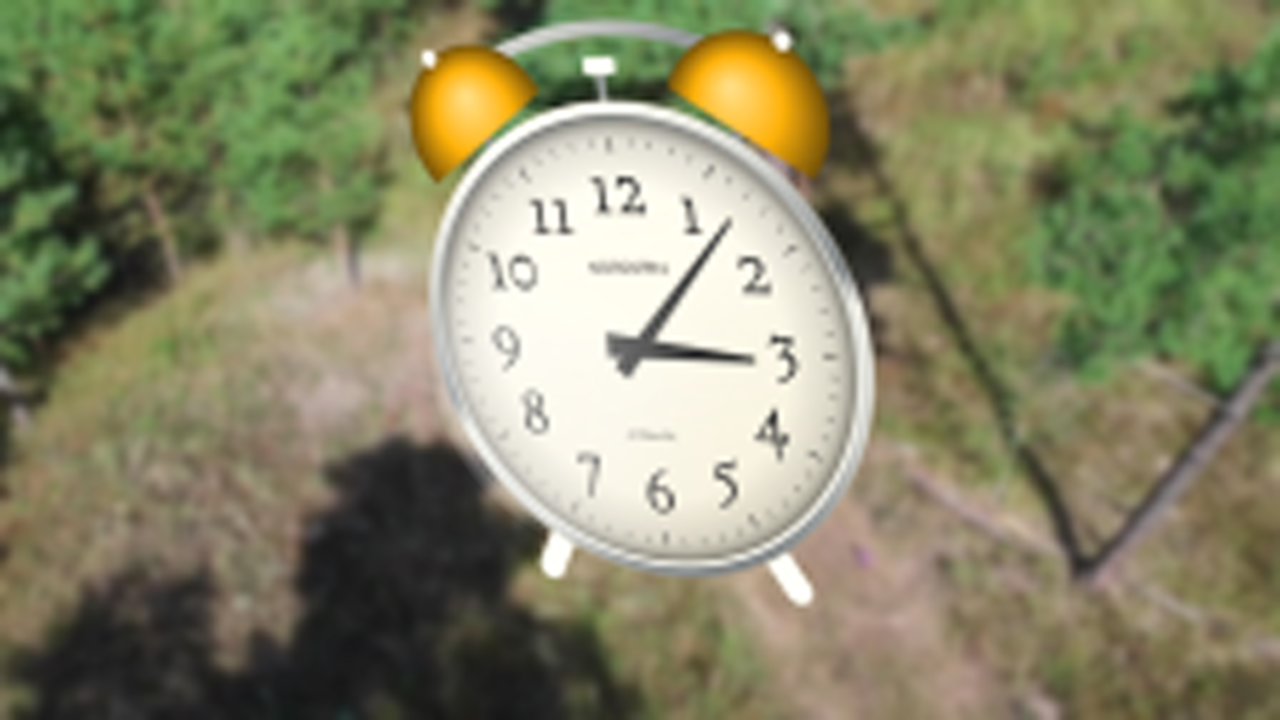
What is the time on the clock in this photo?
3:07
